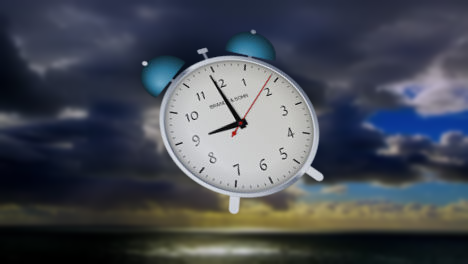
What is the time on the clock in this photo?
8:59:09
